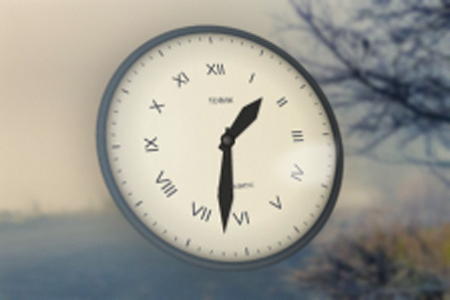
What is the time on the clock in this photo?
1:32
